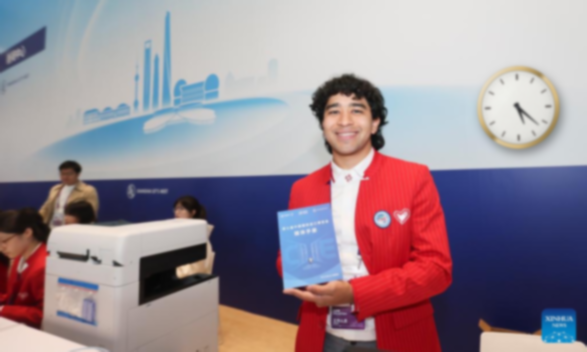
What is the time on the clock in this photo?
5:22
